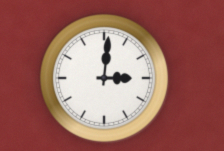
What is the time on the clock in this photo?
3:01
